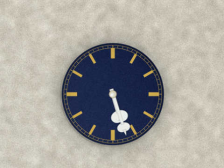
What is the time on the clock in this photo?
5:27
